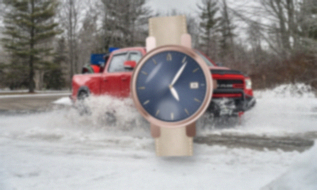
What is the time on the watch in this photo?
5:06
